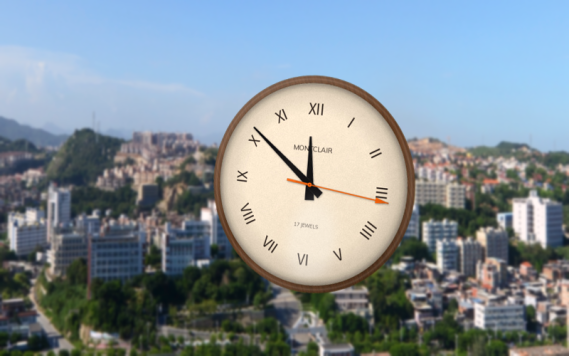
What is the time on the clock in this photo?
11:51:16
